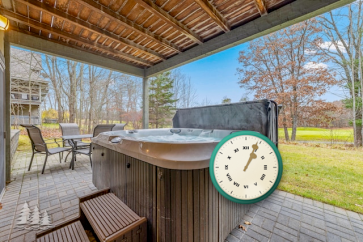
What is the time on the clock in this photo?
1:04
